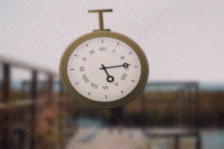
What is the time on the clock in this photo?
5:14
